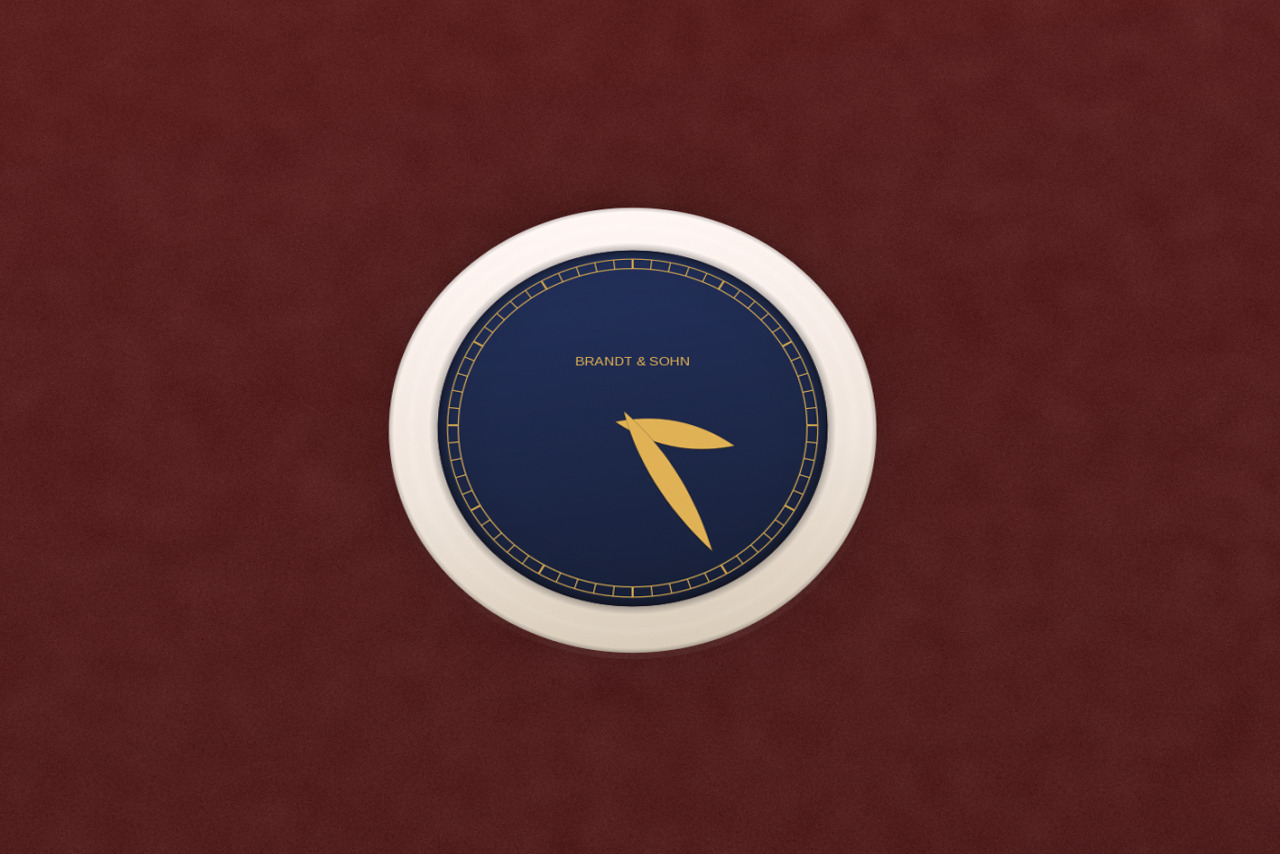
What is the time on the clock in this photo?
3:25
